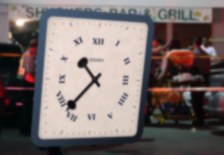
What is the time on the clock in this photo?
10:37
